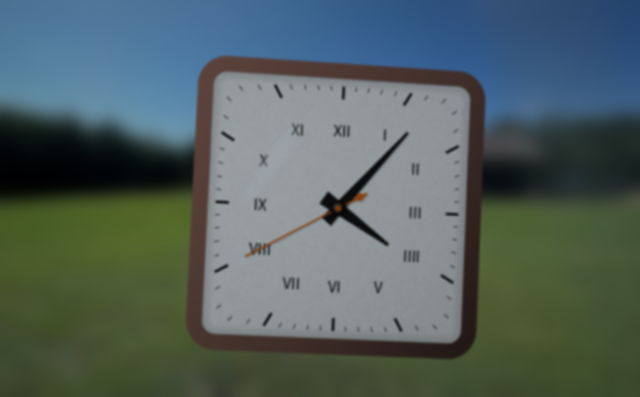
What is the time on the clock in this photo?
4:06:40
